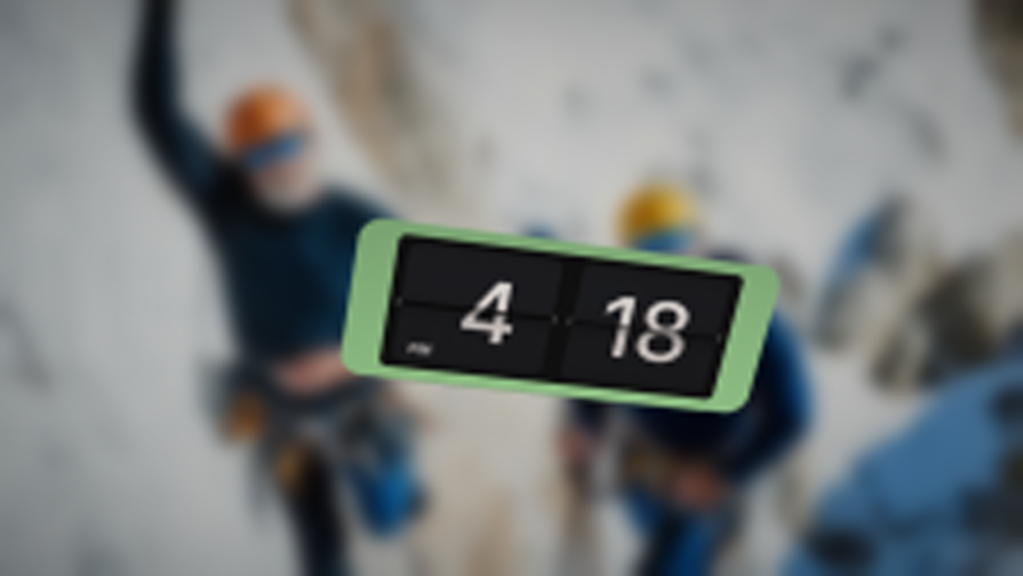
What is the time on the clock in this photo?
4:18
